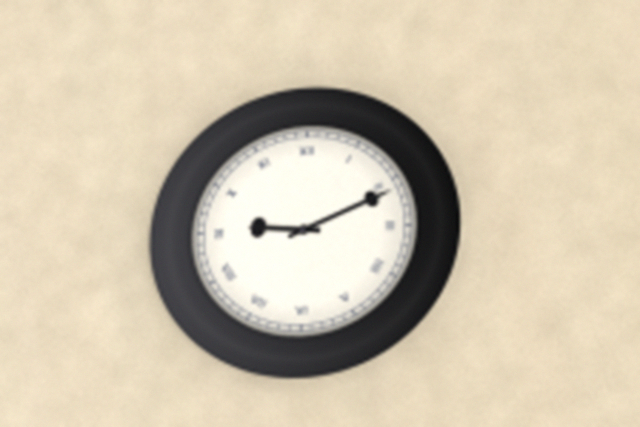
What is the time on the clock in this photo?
9:11
